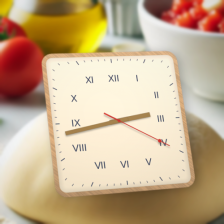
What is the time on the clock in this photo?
2:43:20
